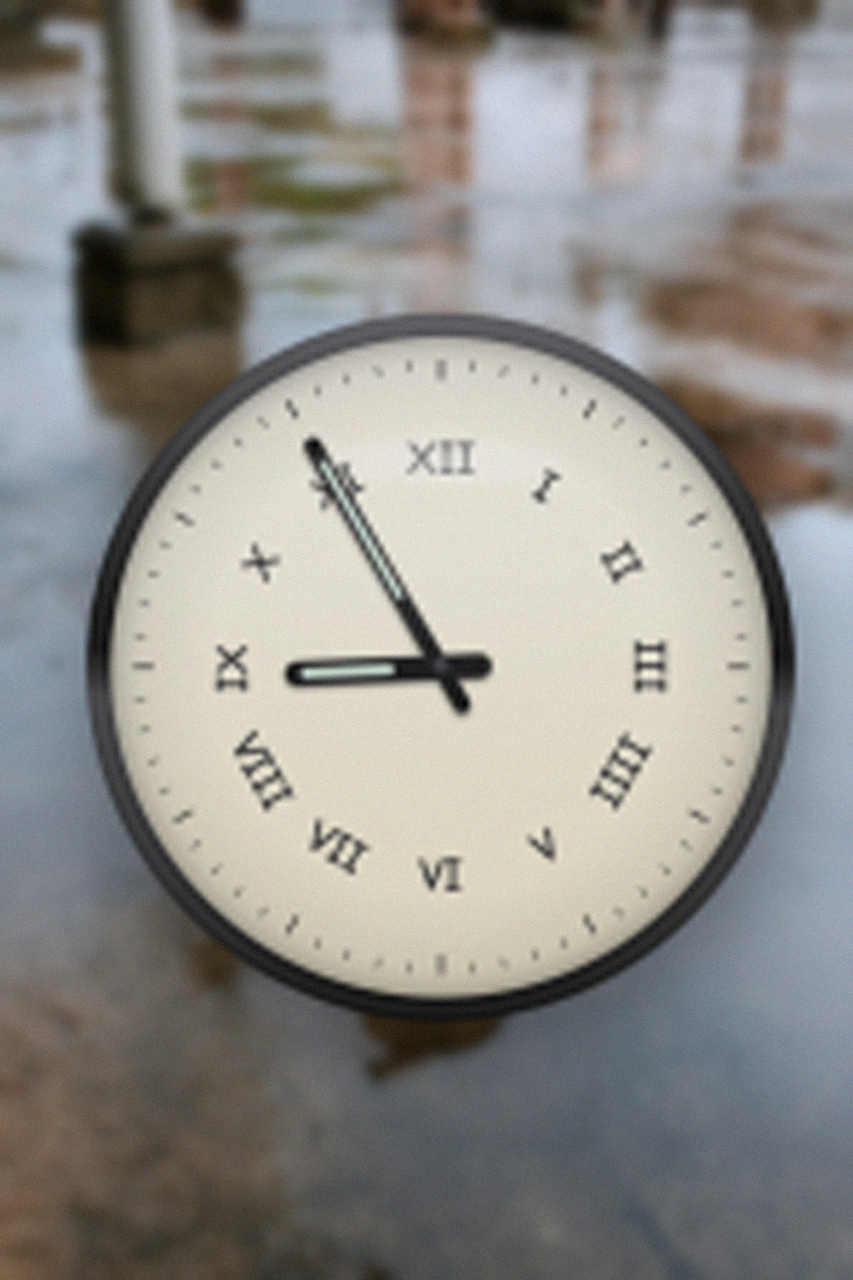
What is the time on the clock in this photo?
8:55
